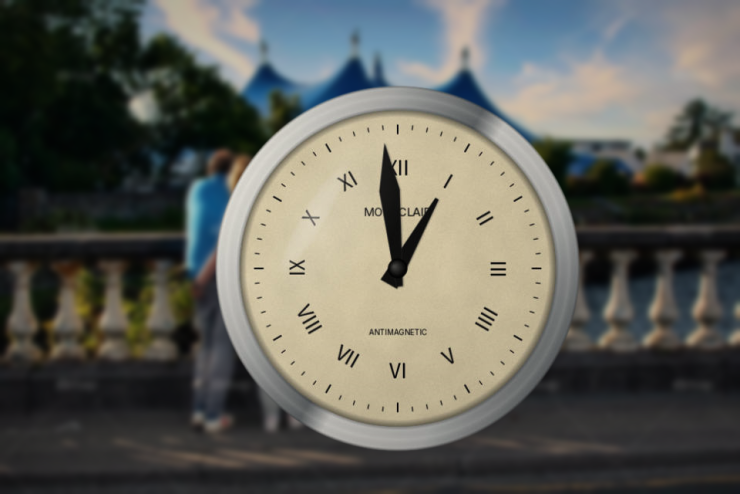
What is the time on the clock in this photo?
12:59
